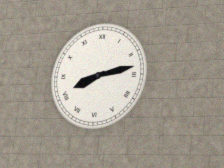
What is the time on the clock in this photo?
8:13
